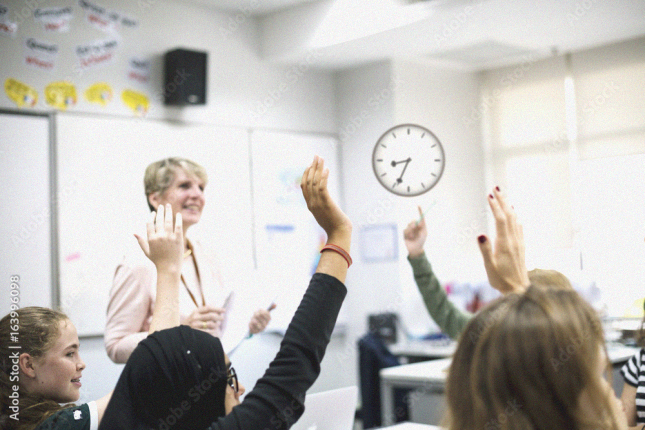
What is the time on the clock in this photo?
8:34
